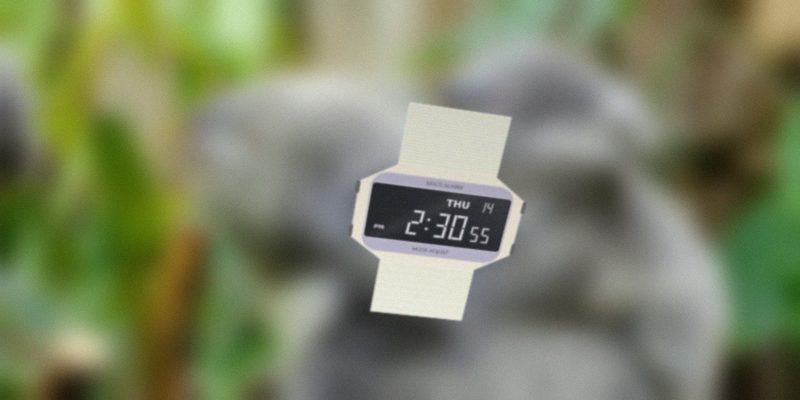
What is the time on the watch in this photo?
2:30:55
